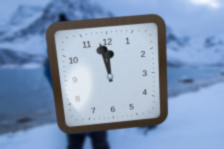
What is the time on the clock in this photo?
11:58
